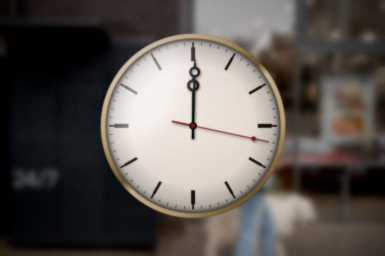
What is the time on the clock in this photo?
12:00:17
